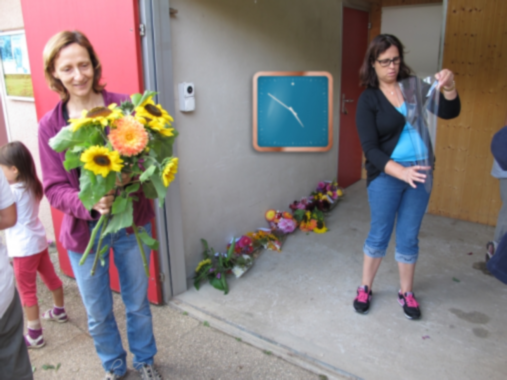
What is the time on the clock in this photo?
4:51
